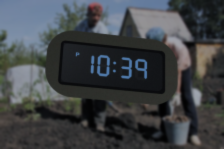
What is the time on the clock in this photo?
10:39
